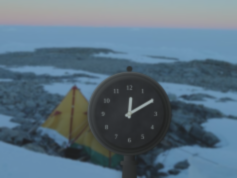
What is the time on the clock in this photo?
12:10
